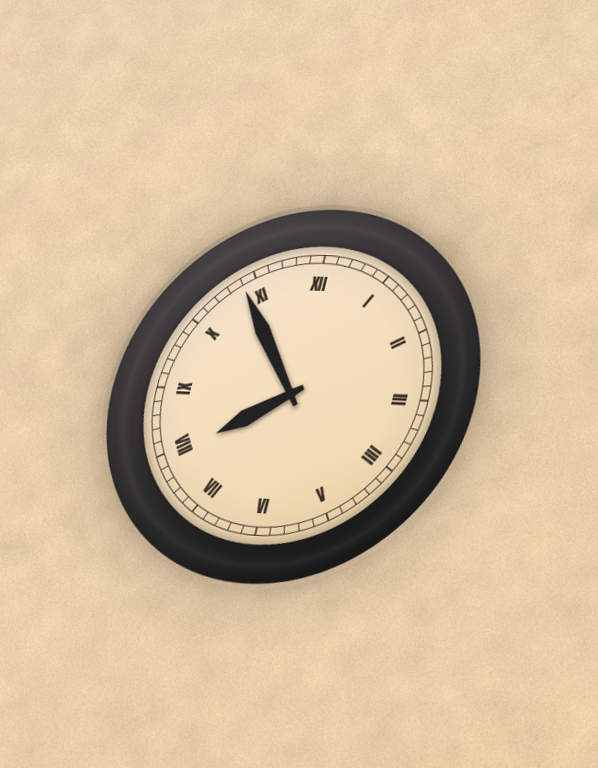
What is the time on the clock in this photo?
7:54
